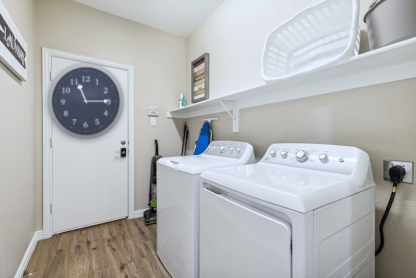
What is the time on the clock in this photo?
11:15
